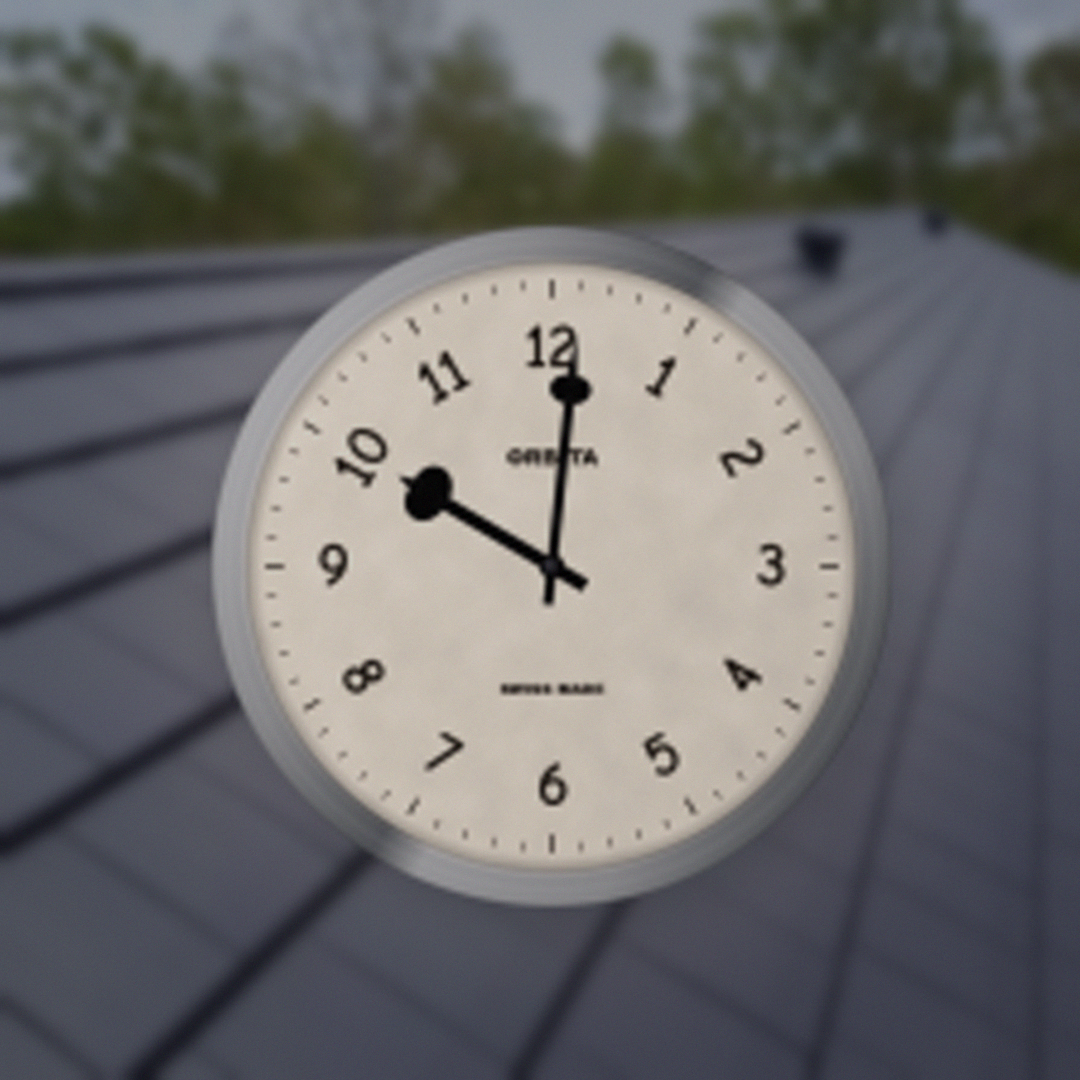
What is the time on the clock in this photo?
10:01
